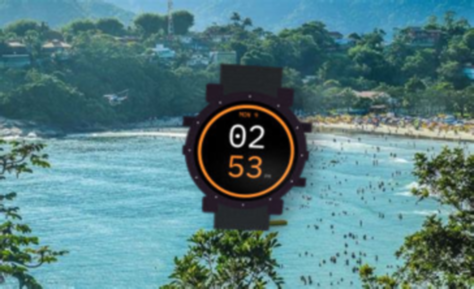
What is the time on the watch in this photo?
2:53
